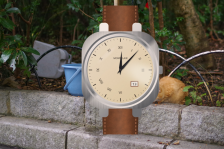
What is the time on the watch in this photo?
12:07
